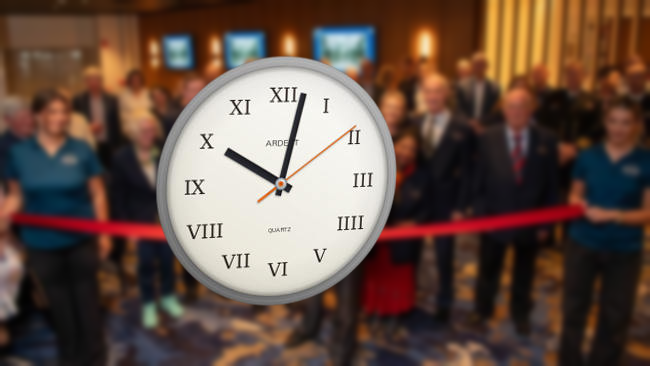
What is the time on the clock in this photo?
10:02:09
